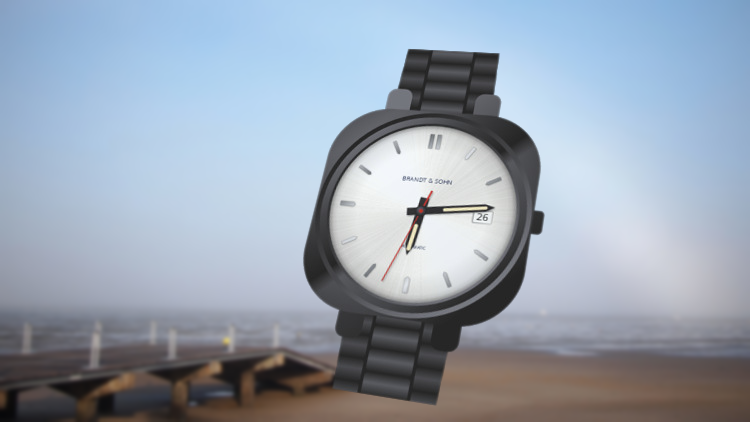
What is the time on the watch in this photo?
6:13:33
